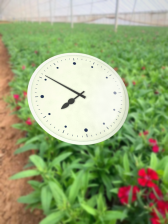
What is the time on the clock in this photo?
7:51
